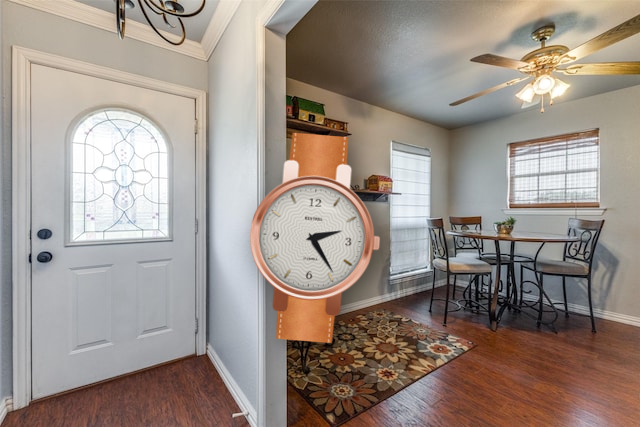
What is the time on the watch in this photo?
2:24
